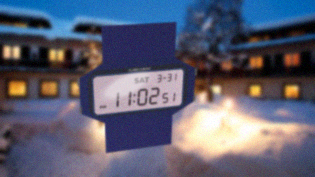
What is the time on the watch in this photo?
11:02:51
